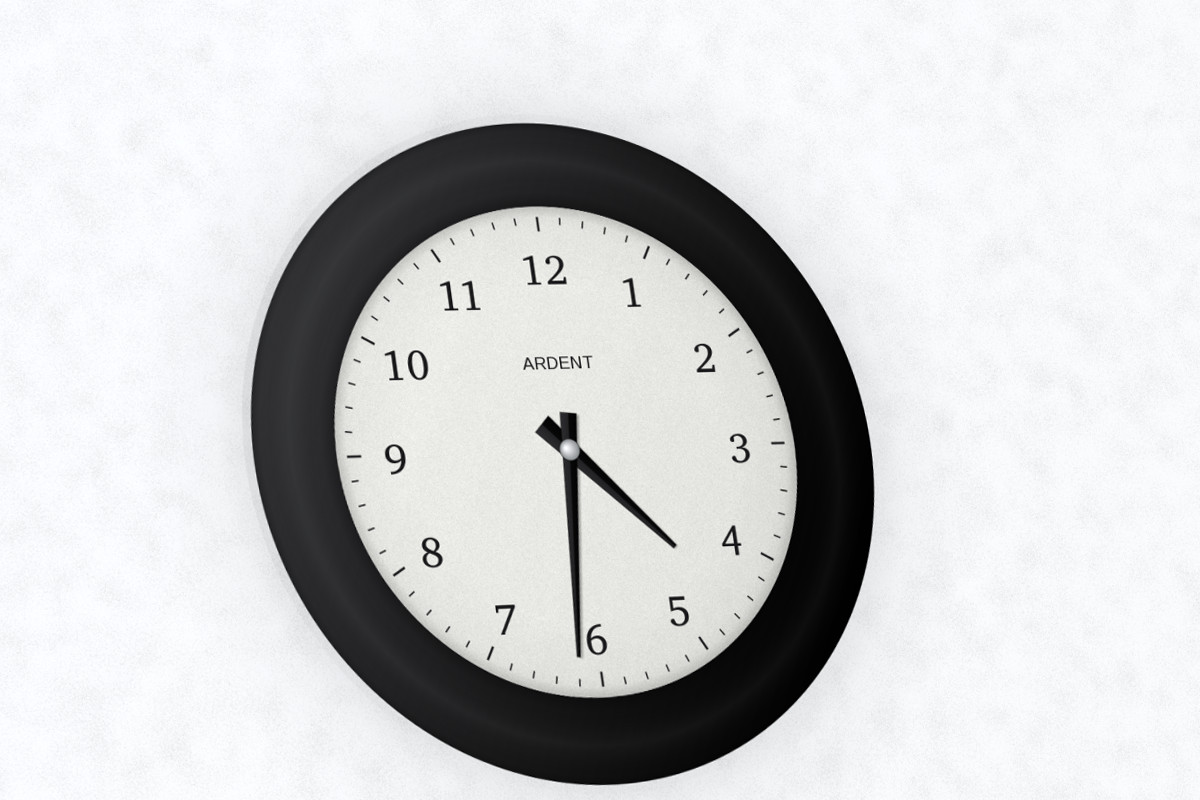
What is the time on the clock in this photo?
4:31
